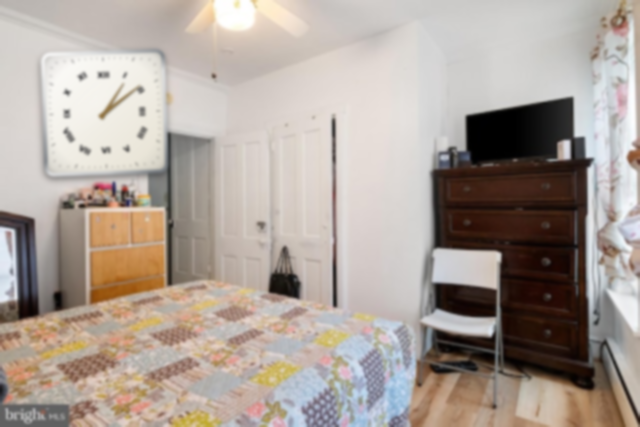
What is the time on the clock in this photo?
1:09
